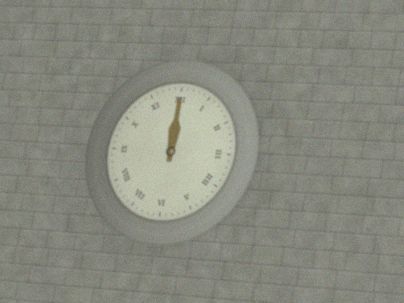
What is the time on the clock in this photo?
12:00
